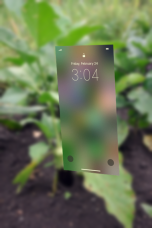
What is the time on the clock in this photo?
3:04
